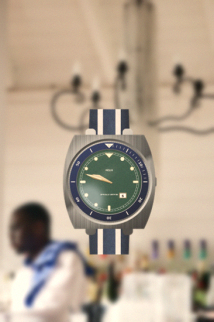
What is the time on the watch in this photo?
9:48
